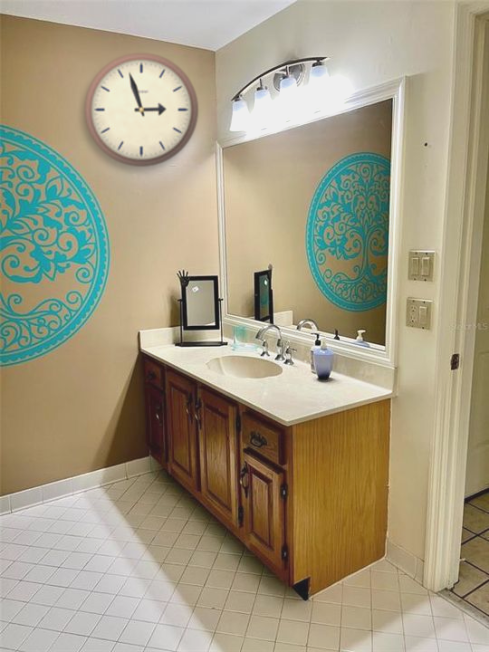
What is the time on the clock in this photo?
2:57
